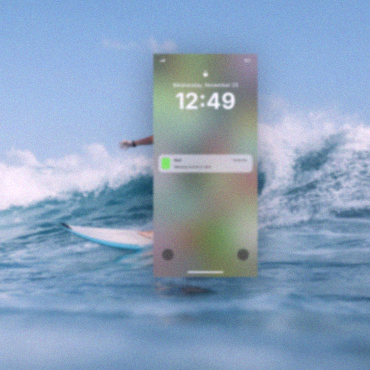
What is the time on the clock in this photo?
12:49
